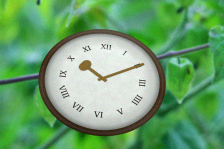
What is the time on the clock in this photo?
10:10
